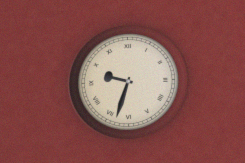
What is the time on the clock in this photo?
9:33
